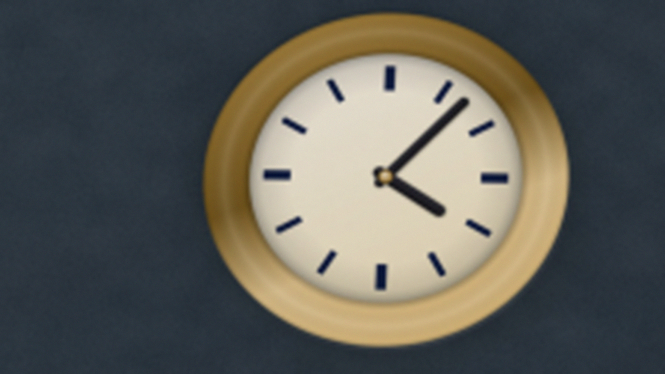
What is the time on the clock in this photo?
4:07
